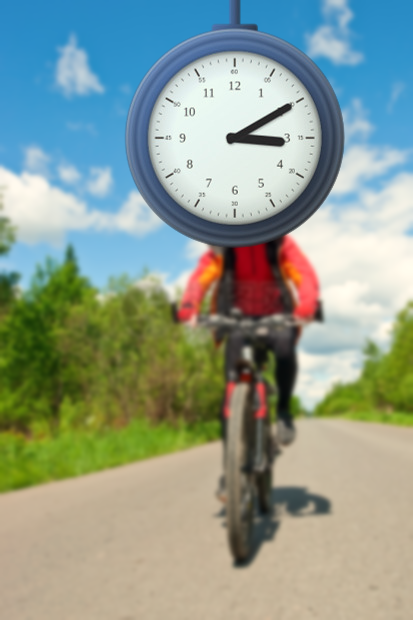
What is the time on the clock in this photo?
3:10
